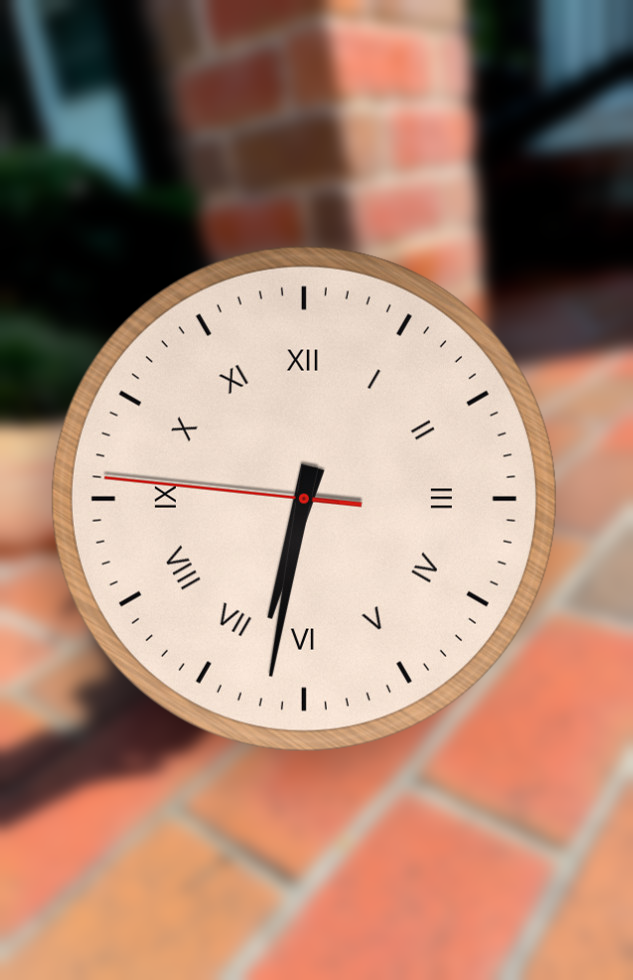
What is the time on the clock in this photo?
6:31:46
